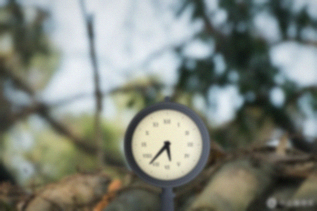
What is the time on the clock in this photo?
5:37
